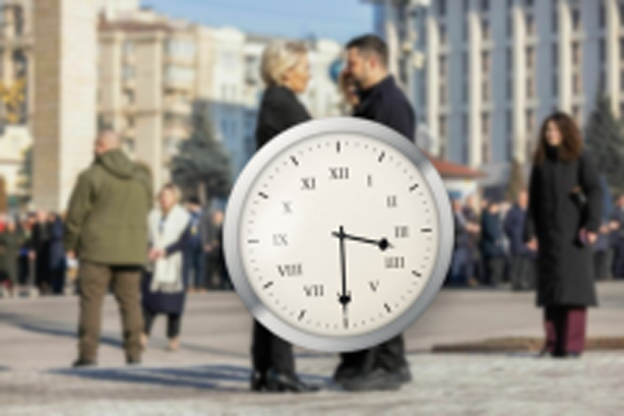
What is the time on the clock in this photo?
3:30
